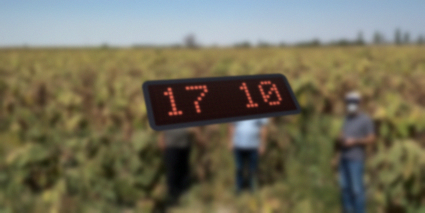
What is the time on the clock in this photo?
17:10
